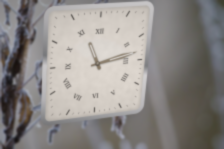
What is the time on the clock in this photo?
11:13
